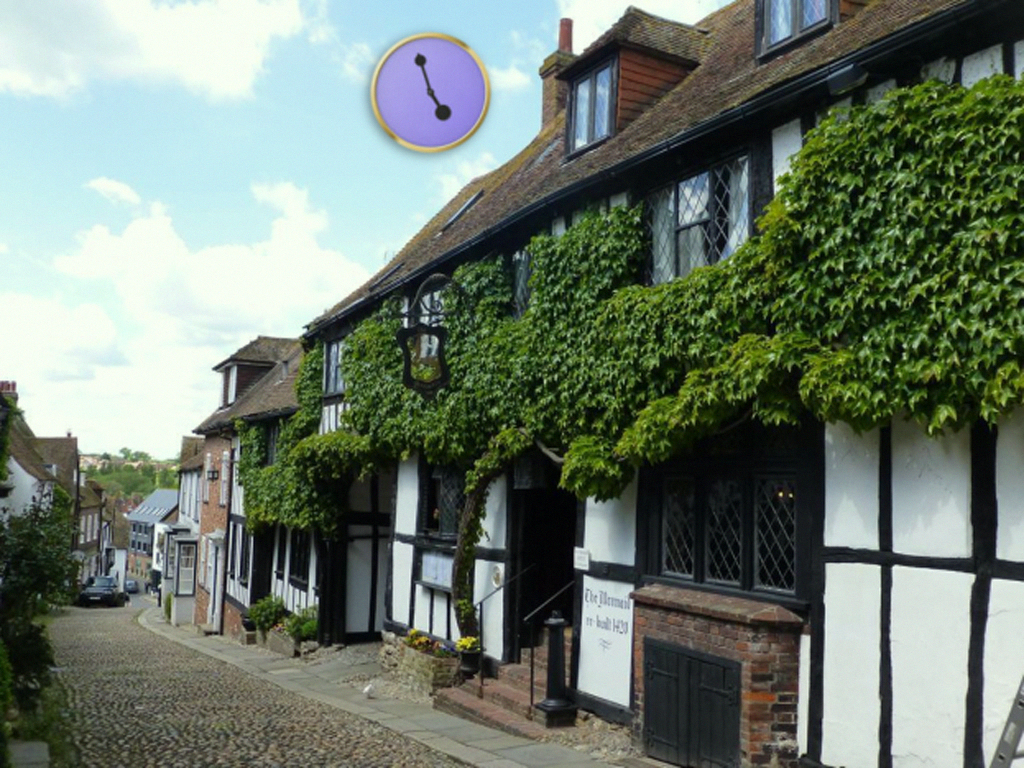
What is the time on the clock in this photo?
4:57
